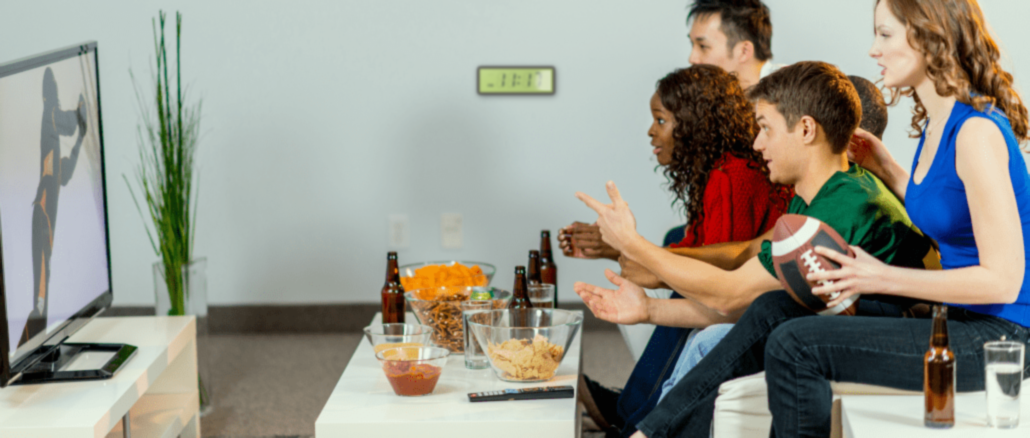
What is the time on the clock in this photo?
11:17
